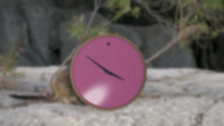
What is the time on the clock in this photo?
3:51
